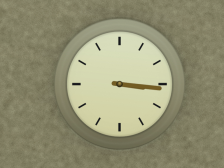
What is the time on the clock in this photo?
3:16
